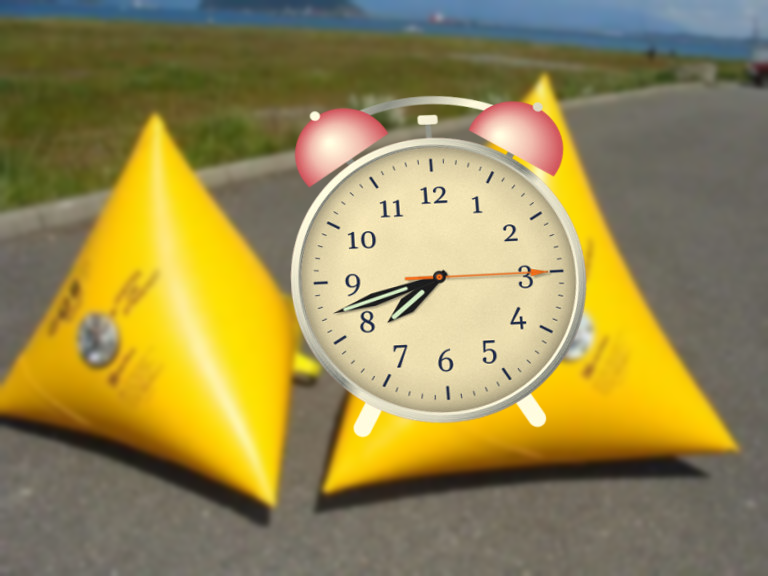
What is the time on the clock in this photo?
7:42:15
